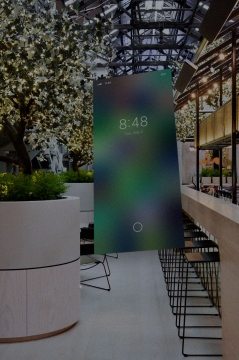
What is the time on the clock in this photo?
8:48
